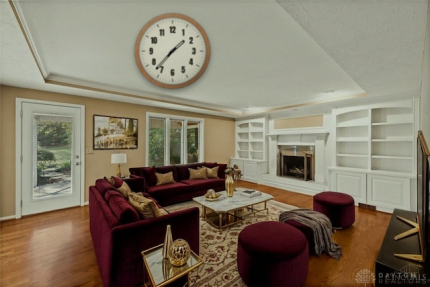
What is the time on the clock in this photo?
1:37
